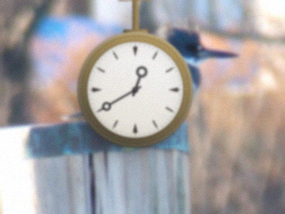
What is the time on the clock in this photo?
12:40
